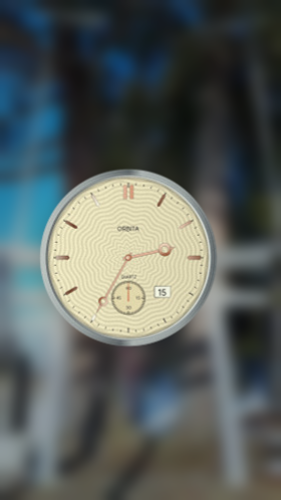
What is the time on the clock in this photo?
2:35
